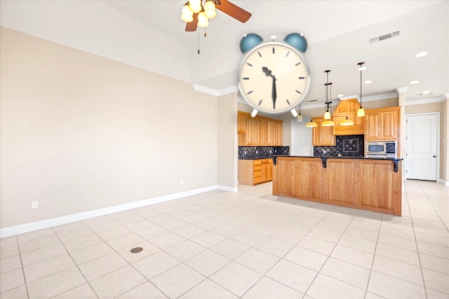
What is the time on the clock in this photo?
10:30
